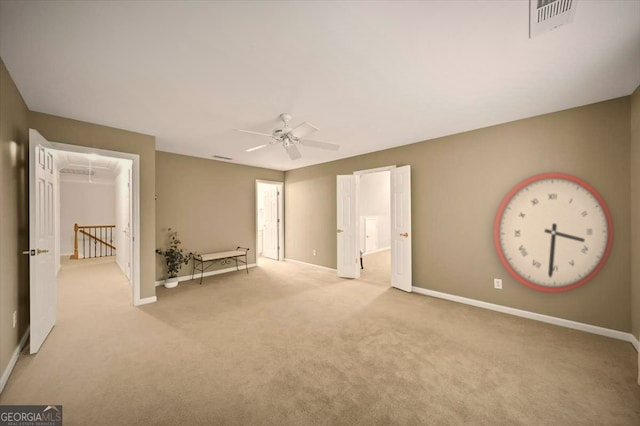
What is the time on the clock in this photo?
3:31
